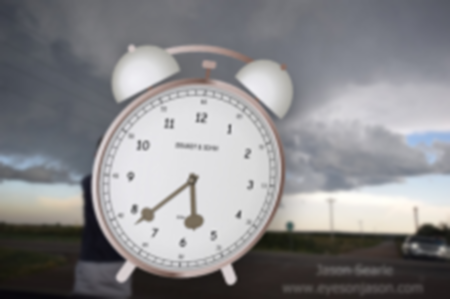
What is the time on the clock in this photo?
5:38
